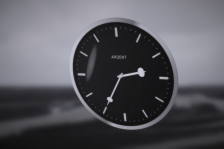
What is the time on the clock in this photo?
2:35
